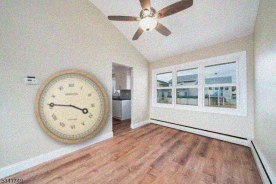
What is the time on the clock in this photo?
3:46
